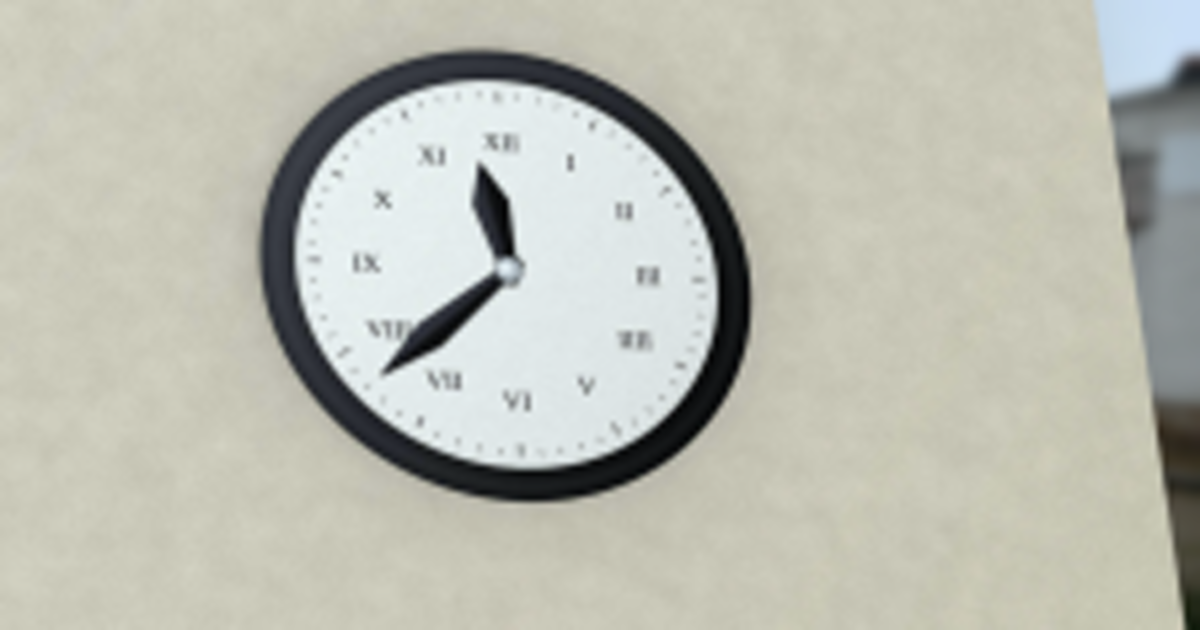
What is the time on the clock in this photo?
11:38
